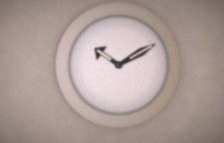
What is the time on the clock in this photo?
10:10
